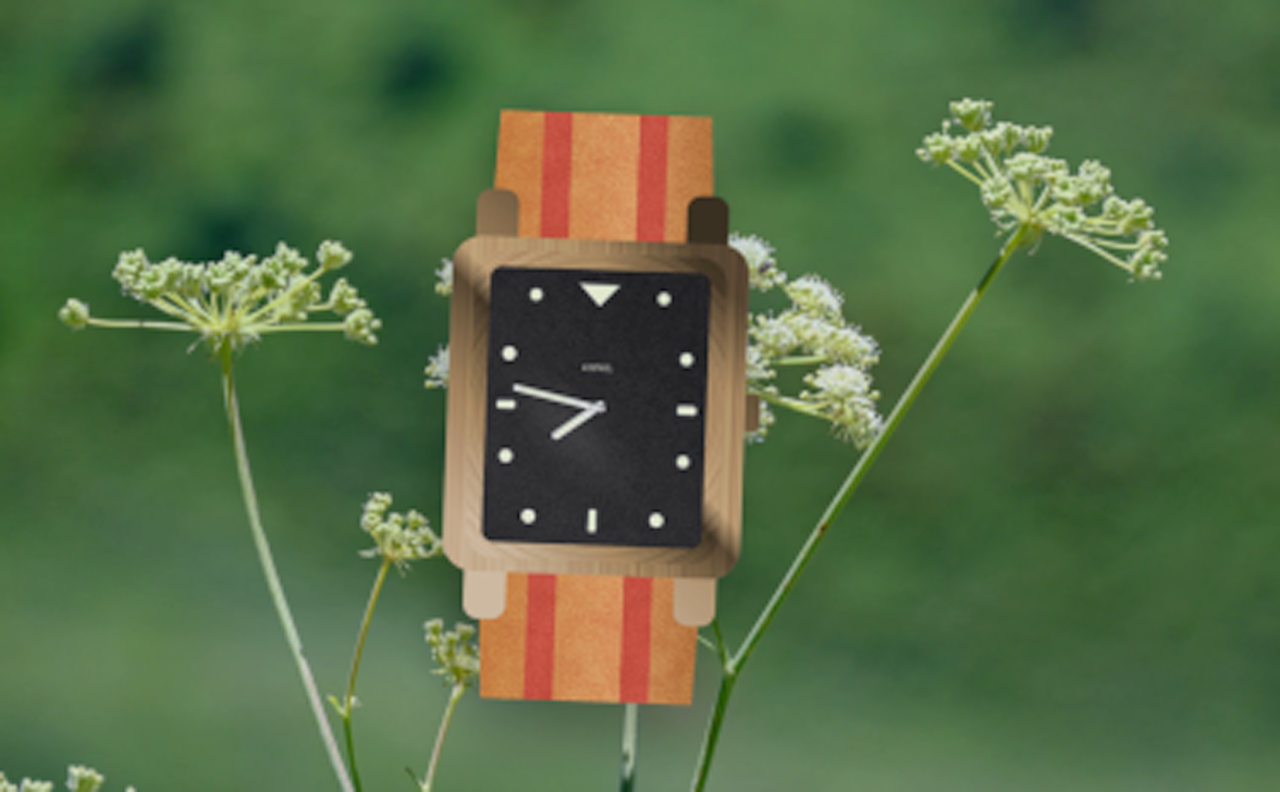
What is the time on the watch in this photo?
7:47
